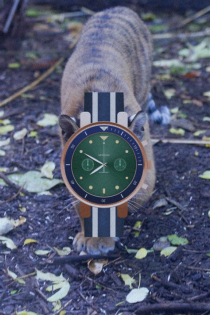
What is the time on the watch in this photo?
7:50
